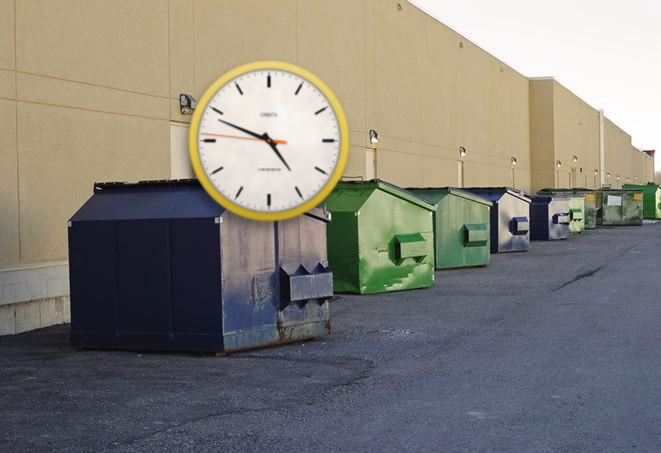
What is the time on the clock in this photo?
4:48:46
